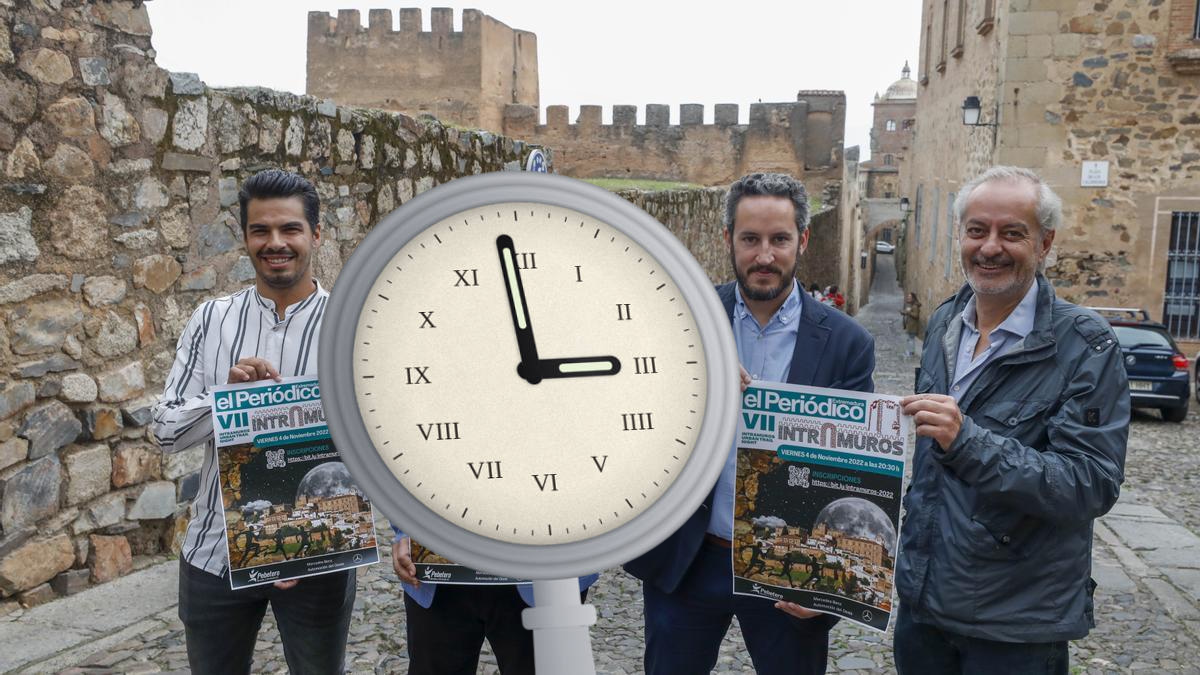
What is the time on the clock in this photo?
2:59
